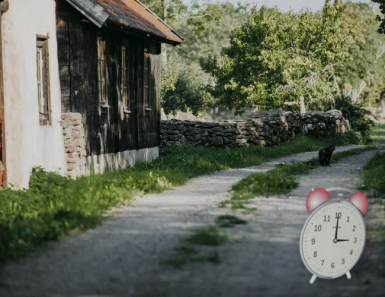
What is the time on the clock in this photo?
3:00
